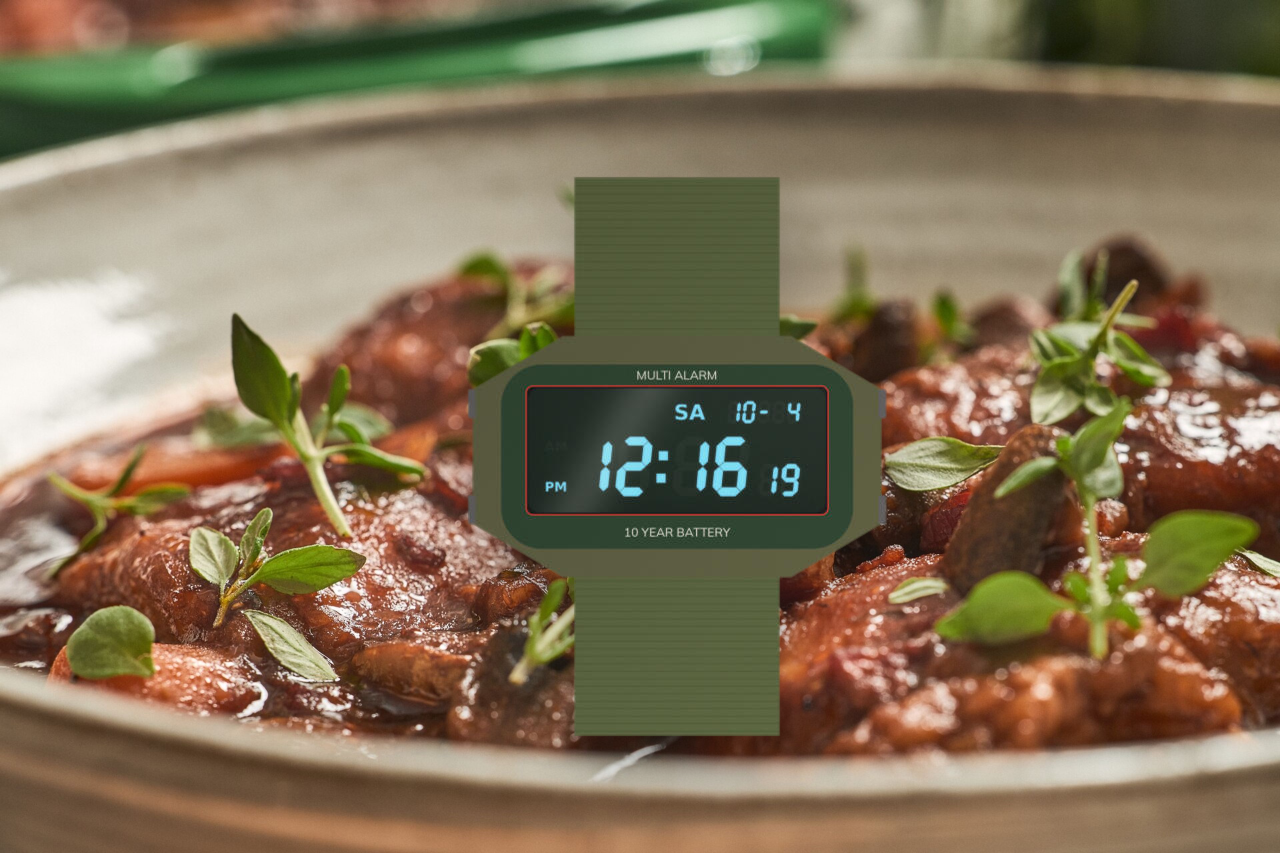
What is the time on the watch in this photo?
12:16:19
